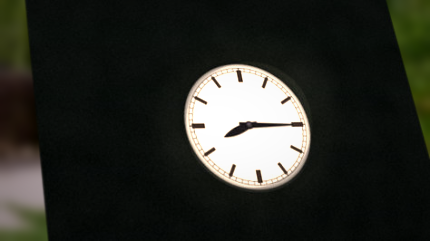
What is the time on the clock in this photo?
8:15
